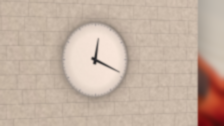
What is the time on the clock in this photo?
12:19
